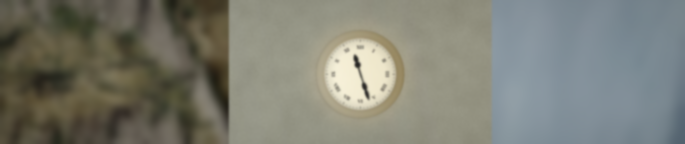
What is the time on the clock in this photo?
11:27
